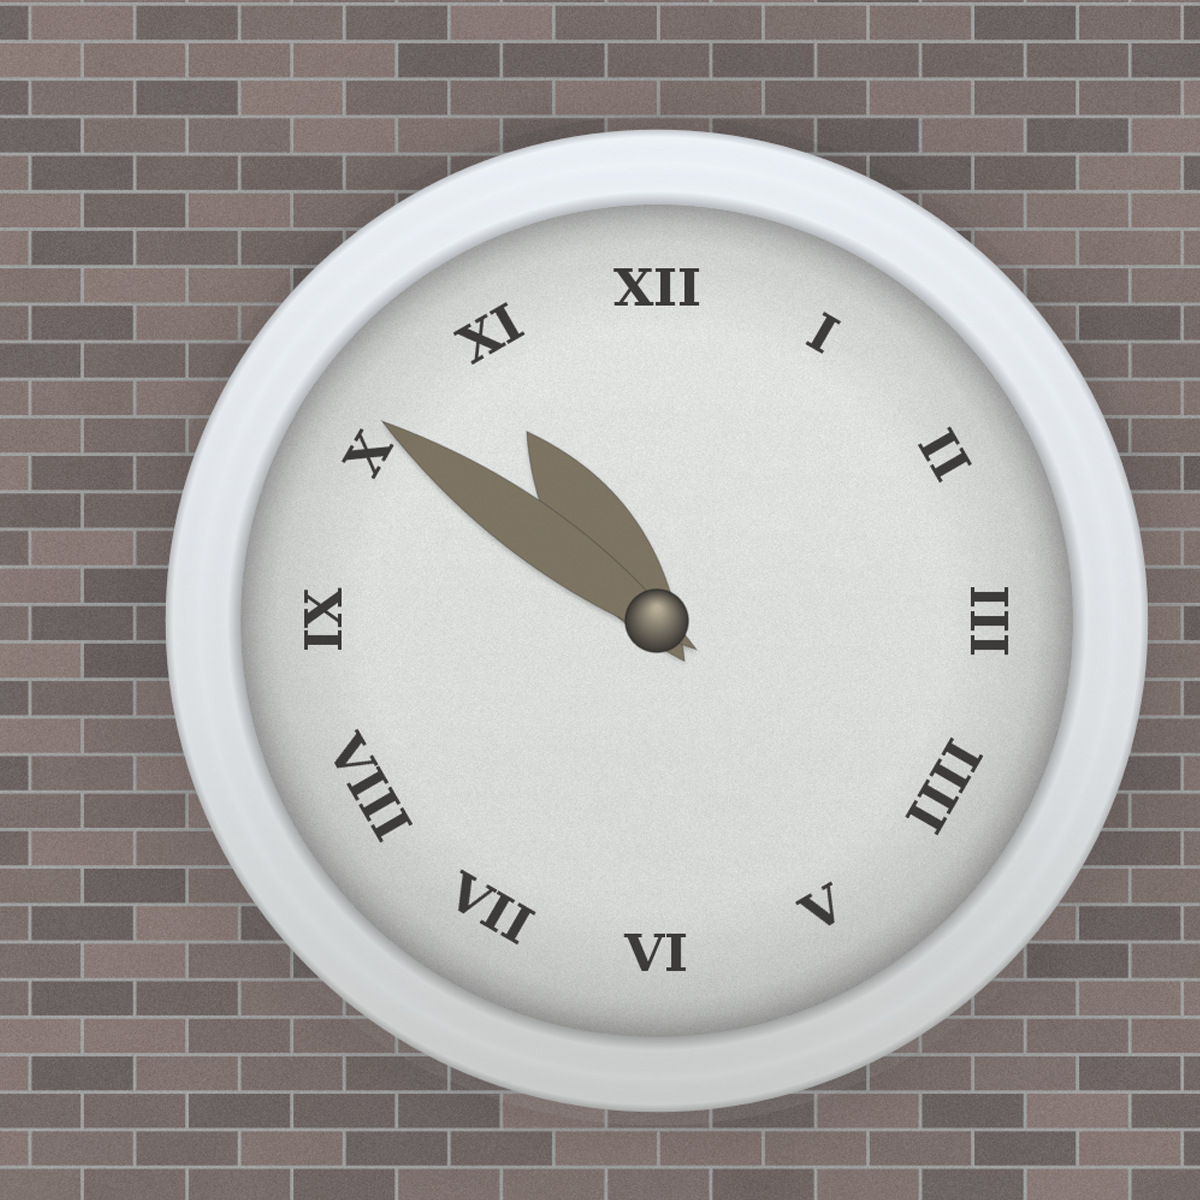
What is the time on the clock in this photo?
10:51
